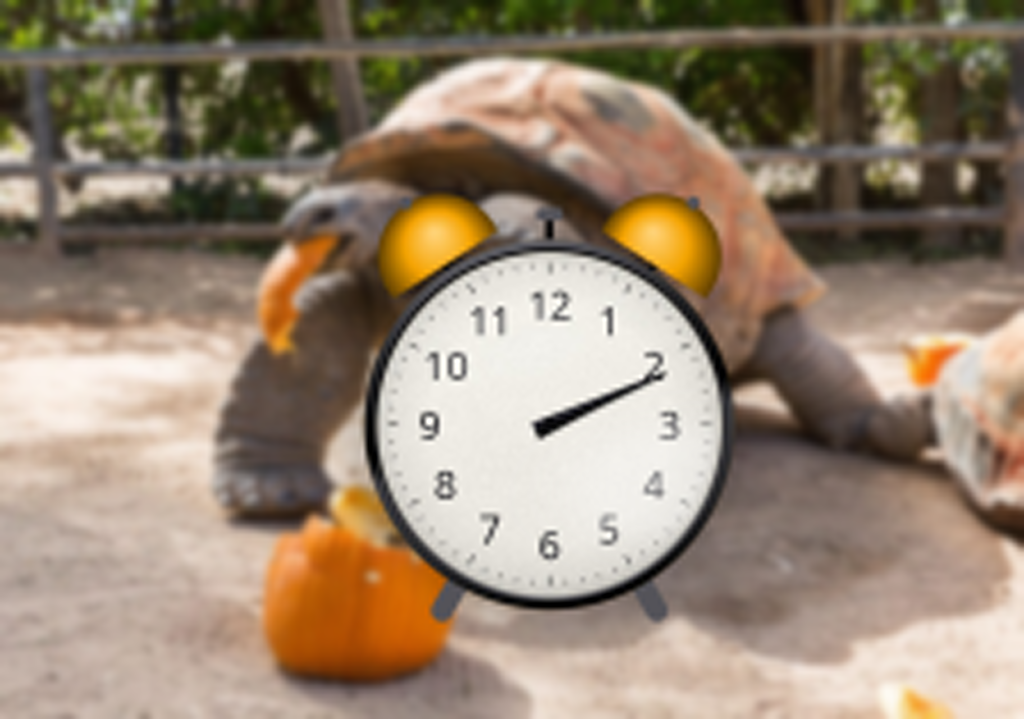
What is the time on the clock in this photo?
2:11
